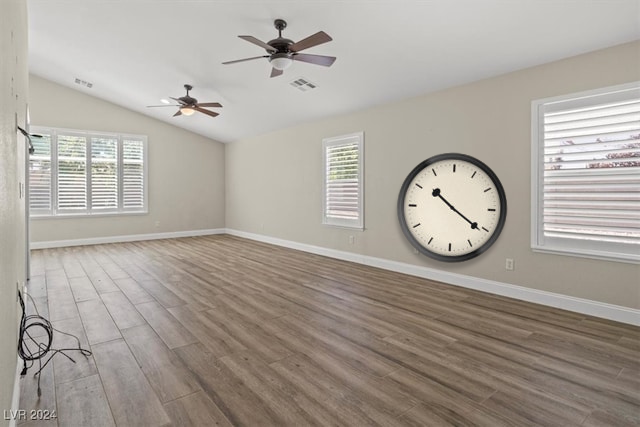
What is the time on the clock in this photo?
10:21
